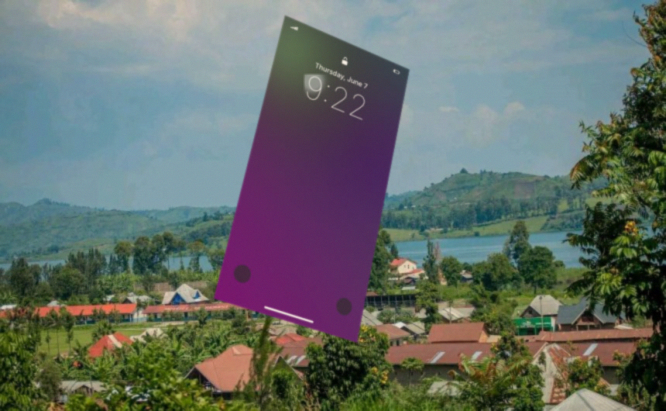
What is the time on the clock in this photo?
9:22
